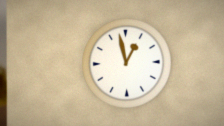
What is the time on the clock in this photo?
12:58
